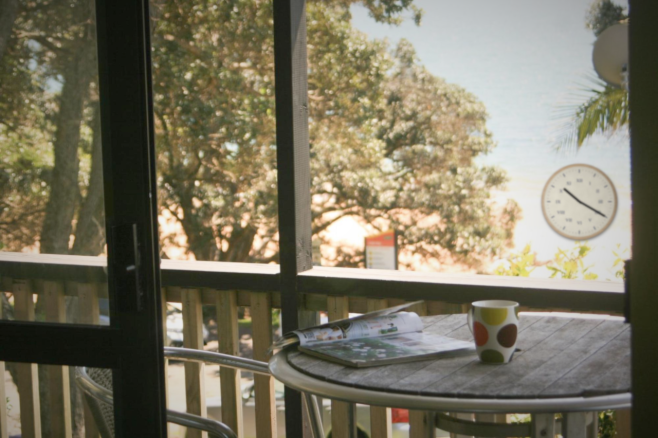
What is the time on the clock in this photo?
10:20
